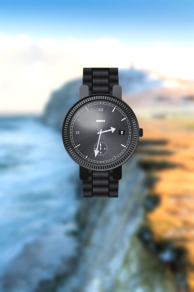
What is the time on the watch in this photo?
2:32
